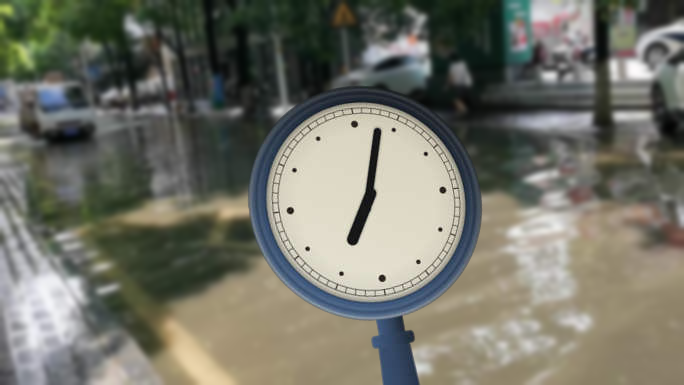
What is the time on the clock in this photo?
7:03
